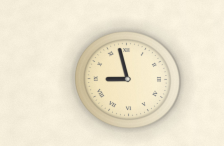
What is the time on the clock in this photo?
8:58
